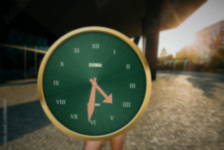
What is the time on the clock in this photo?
4:31
